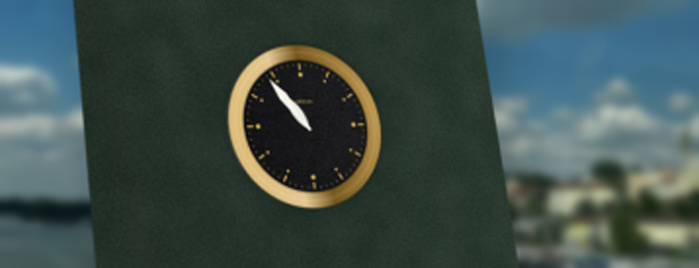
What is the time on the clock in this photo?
10:54
